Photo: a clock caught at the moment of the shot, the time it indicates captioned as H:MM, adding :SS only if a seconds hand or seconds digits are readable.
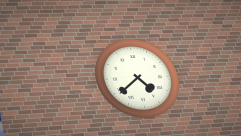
4:39
